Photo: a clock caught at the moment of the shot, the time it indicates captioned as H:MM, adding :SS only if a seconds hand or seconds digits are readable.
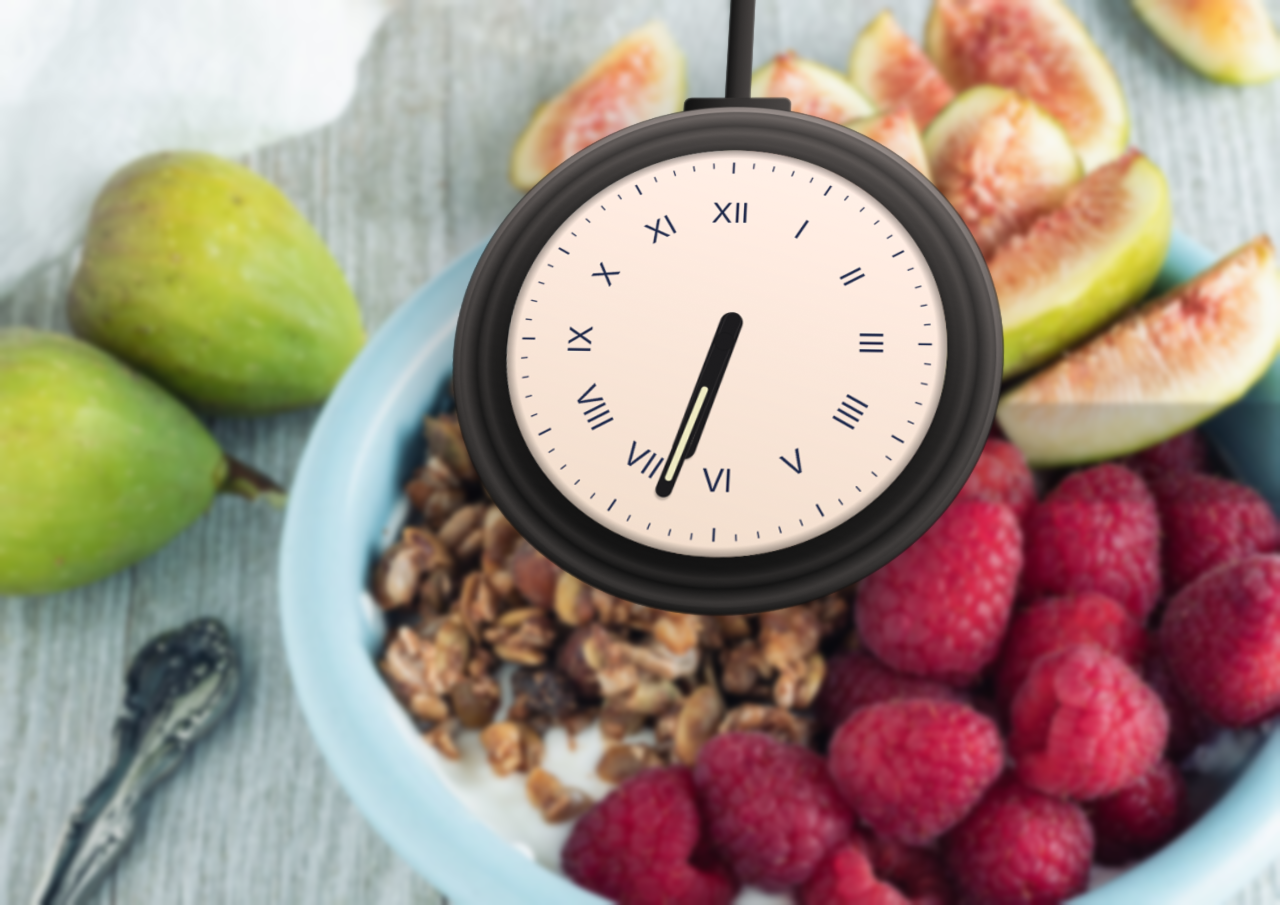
6:33
